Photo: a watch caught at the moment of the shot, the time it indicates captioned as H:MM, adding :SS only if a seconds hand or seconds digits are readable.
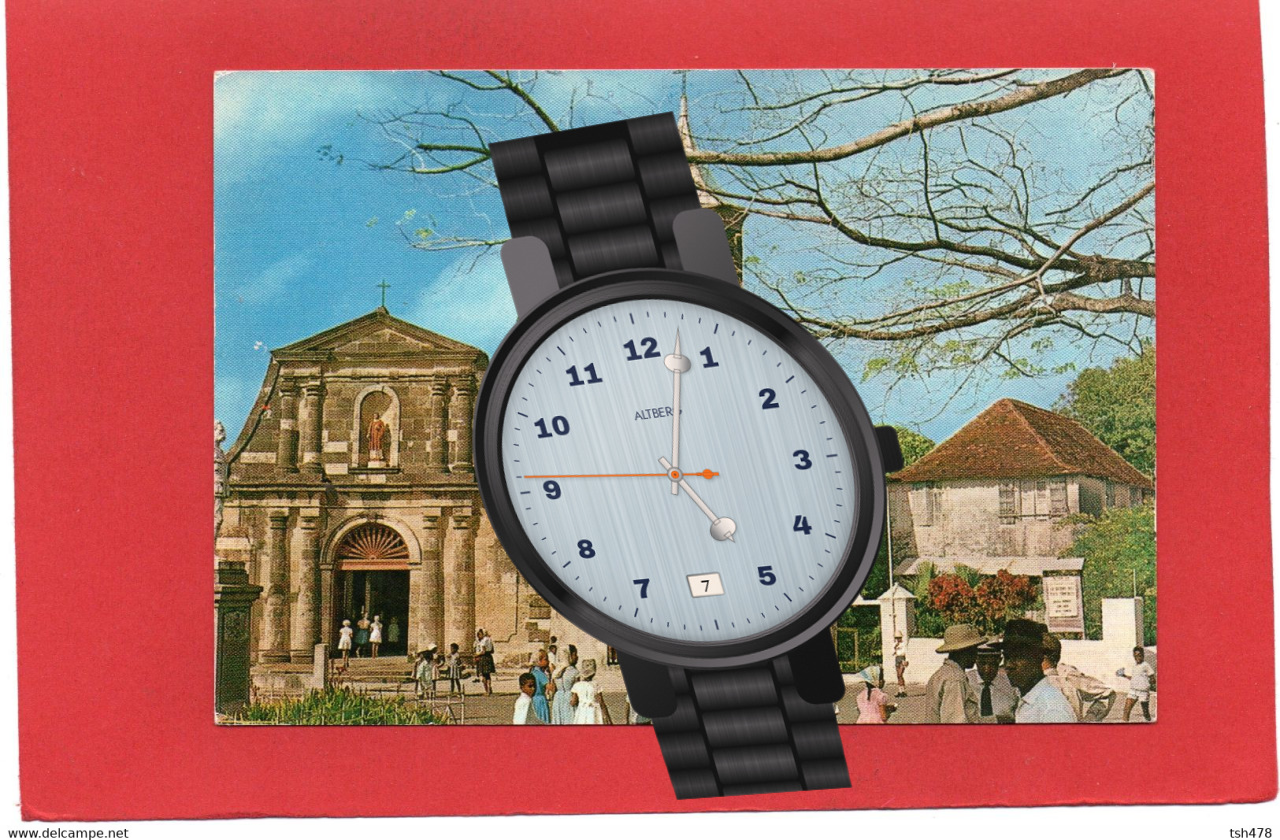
5:02:46
